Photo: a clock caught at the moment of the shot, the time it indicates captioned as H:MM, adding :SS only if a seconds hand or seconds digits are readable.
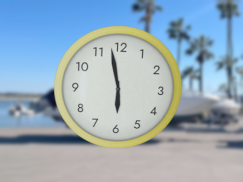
5:58
